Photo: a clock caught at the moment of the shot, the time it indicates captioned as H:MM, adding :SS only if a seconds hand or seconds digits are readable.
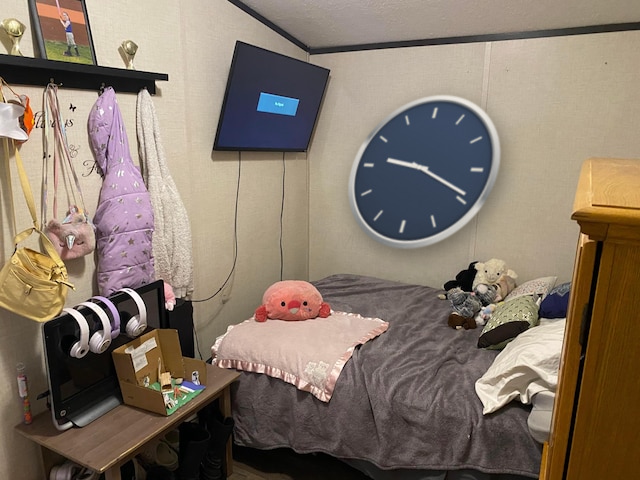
9:19
